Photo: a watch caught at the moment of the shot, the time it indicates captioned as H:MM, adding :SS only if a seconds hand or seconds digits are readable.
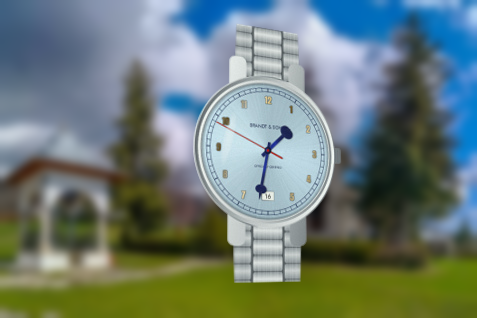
1:31:49
